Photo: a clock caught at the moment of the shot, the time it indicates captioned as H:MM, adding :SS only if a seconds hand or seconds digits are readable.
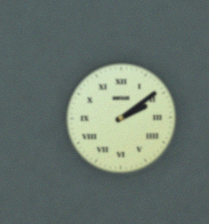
2:09
